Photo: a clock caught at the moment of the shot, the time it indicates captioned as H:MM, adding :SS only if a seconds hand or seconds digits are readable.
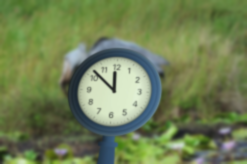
11:52
